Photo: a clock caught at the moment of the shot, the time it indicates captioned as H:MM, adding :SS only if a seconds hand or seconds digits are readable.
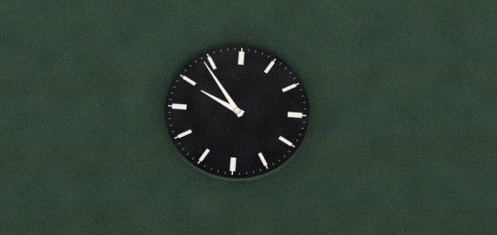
9:54
